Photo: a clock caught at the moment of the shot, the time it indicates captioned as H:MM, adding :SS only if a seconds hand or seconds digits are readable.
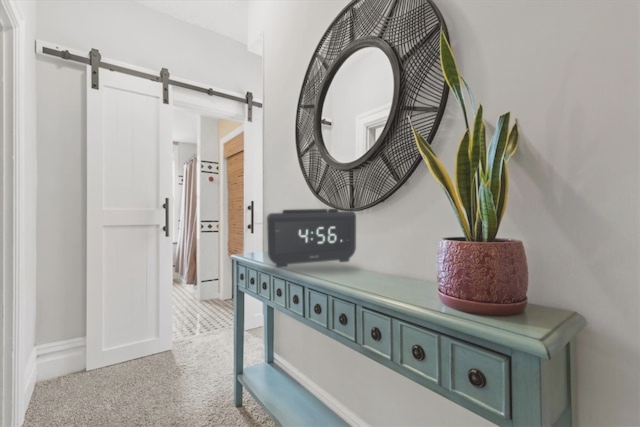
4:56
